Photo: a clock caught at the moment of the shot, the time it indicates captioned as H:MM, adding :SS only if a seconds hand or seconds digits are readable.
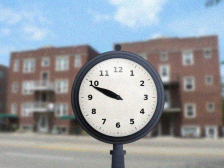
9:49
